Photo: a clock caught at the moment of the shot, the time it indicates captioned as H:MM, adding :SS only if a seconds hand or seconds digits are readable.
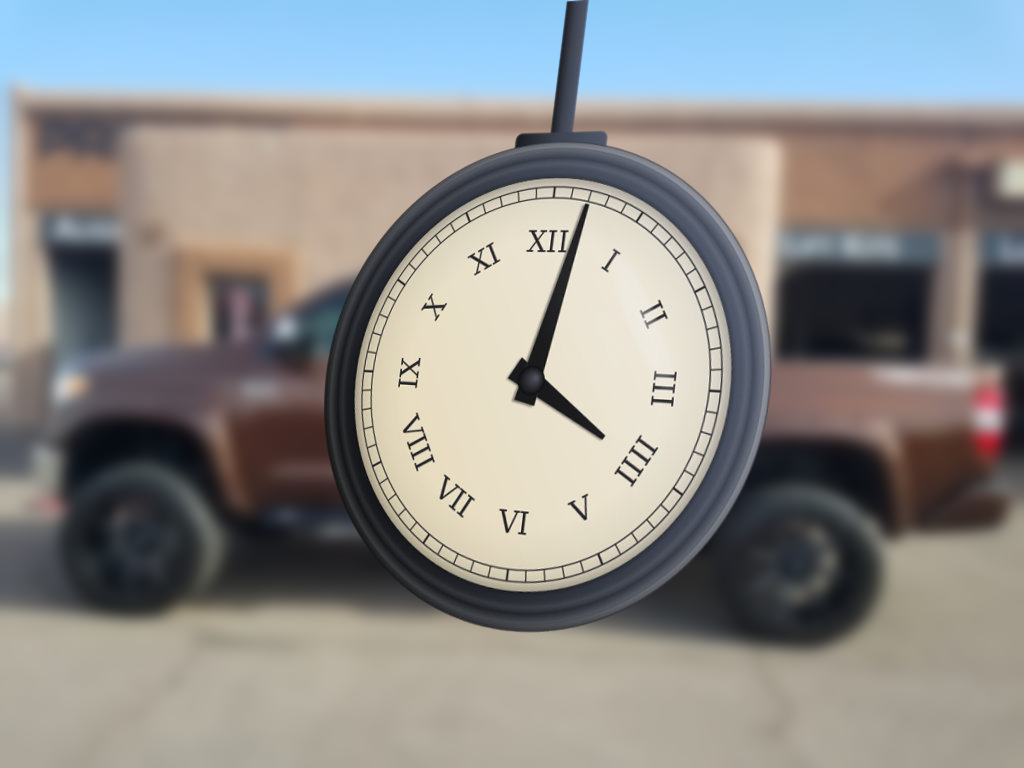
4:02
